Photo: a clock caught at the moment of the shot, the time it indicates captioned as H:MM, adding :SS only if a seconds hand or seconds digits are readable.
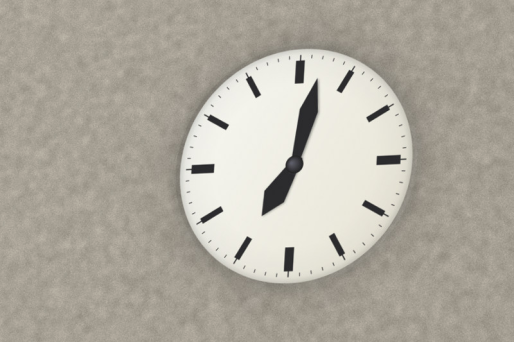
7:02
